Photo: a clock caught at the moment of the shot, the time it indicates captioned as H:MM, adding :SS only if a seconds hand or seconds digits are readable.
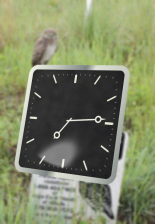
7:14
